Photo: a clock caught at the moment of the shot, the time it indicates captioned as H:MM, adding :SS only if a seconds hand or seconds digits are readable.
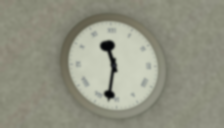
11:32
